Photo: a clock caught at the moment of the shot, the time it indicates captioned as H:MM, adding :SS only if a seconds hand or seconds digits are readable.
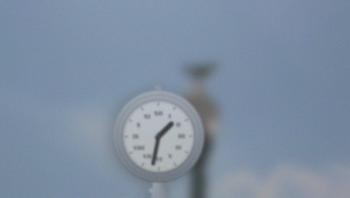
1:32
